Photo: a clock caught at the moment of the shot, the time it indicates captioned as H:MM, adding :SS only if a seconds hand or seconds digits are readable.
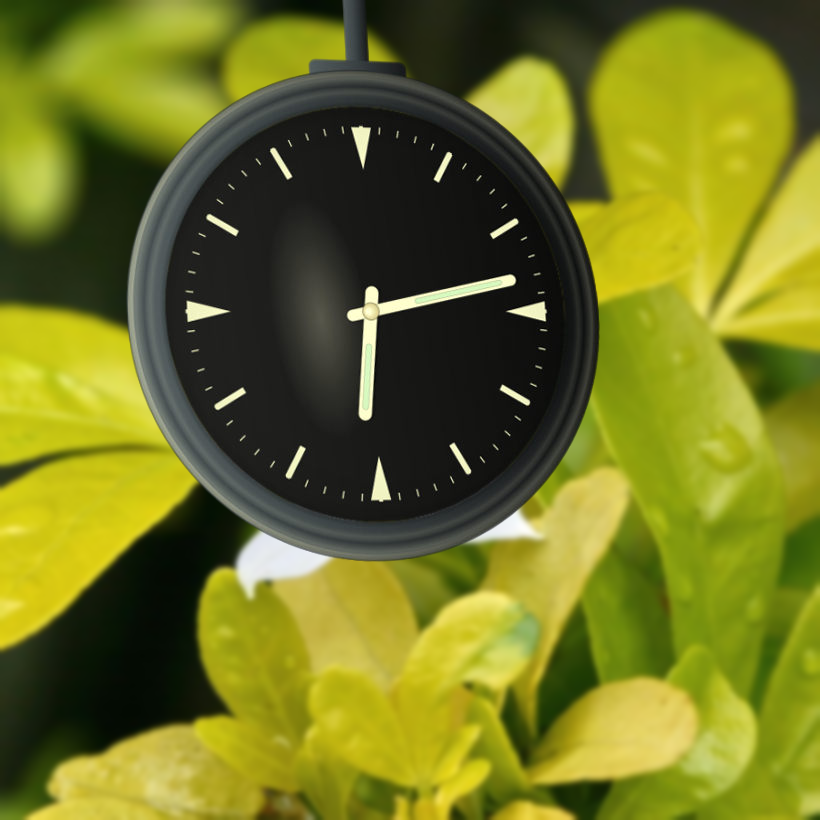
6:13
